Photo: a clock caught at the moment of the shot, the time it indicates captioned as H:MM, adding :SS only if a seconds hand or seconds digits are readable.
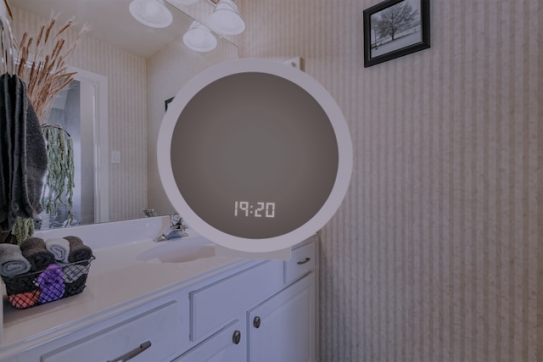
19:20
